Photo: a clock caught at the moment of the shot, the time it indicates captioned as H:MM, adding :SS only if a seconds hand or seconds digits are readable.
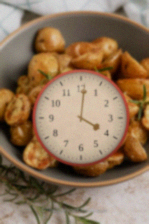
4:01
